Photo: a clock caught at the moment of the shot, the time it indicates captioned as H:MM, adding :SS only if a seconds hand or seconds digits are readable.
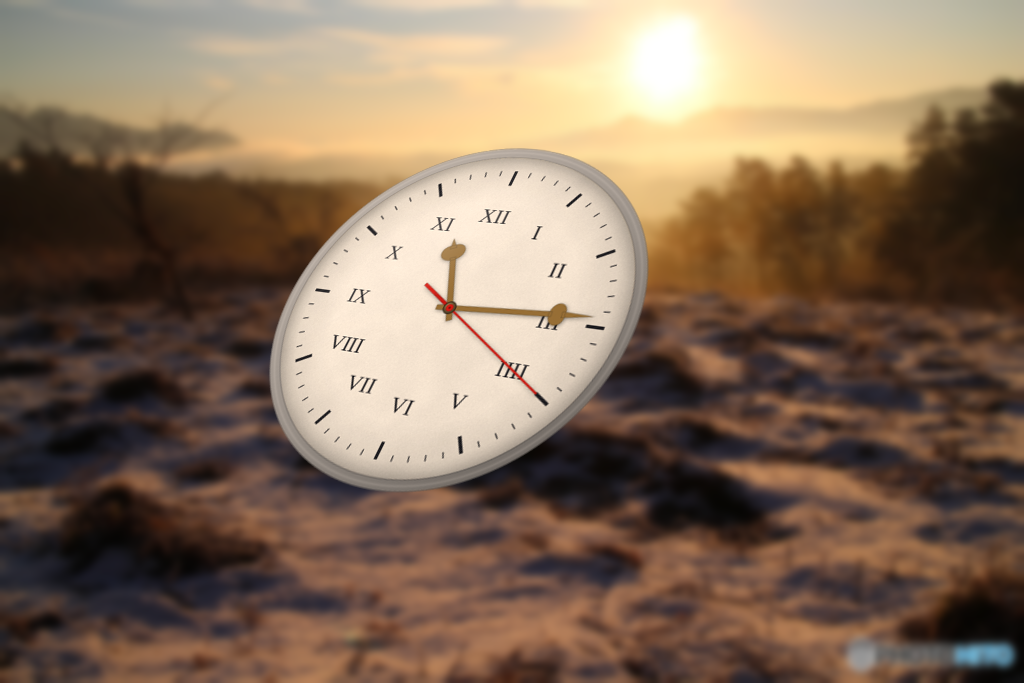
11:14:20
